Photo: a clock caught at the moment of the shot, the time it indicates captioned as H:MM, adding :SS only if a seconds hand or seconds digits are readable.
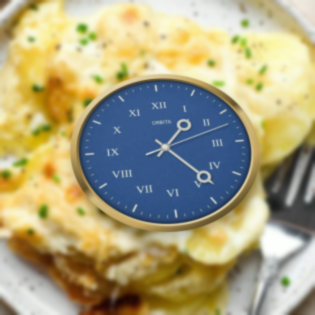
1:23:12
